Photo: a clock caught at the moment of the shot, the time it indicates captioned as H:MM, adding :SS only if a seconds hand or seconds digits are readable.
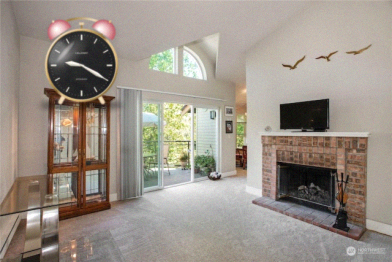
9:20
